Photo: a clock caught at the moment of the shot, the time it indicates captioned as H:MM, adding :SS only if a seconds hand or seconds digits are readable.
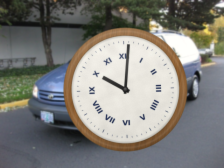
10:01
